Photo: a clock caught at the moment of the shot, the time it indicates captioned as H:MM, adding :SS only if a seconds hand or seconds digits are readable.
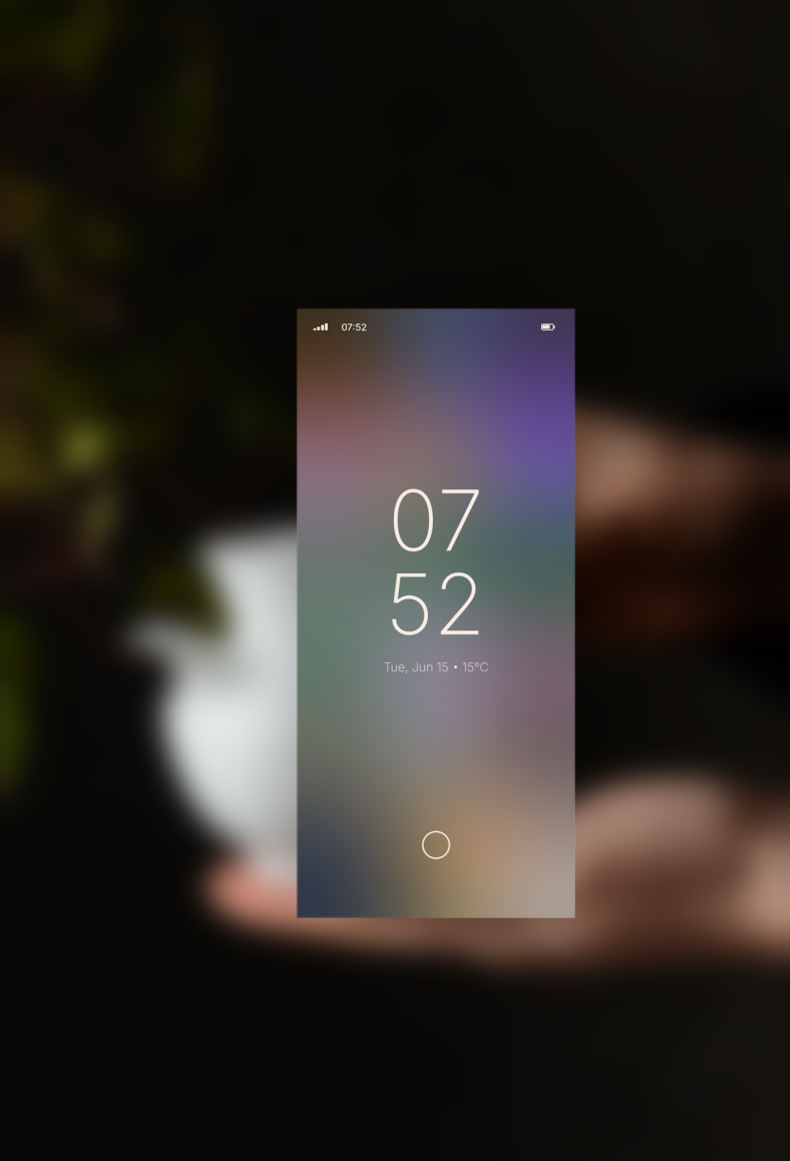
7:52
